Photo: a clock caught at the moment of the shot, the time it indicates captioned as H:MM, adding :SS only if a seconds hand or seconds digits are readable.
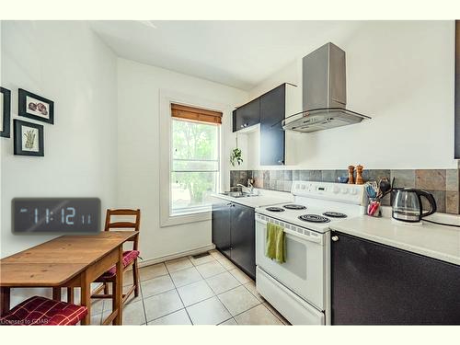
11:12:11
